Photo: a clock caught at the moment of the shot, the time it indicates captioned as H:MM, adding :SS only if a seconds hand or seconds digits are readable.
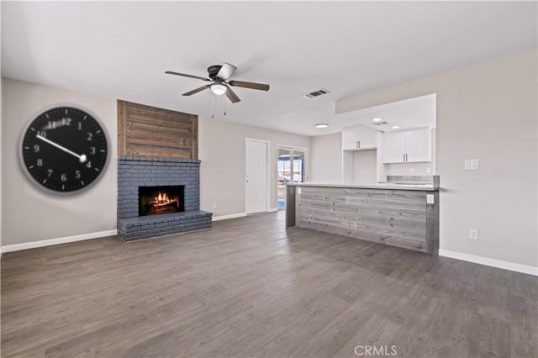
3:49
